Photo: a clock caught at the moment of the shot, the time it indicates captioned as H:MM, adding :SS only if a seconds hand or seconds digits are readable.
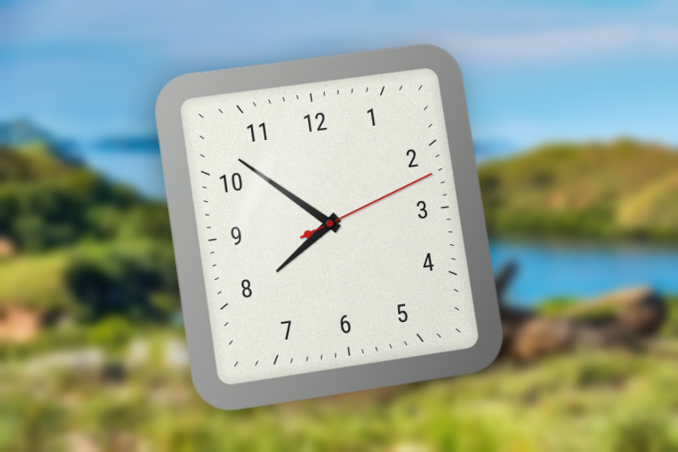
7:52:12
